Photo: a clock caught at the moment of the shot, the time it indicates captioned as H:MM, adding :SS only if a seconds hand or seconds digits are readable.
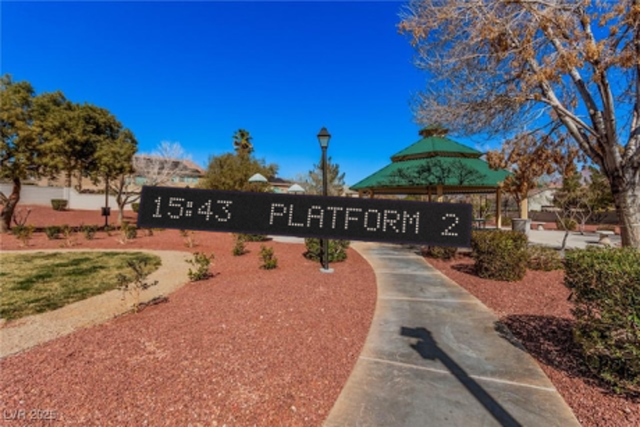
15:43
